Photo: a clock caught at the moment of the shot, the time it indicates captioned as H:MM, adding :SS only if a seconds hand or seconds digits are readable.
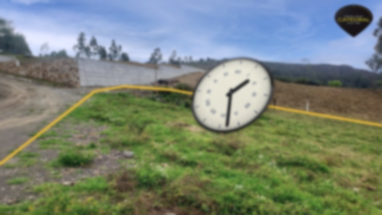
1:28
